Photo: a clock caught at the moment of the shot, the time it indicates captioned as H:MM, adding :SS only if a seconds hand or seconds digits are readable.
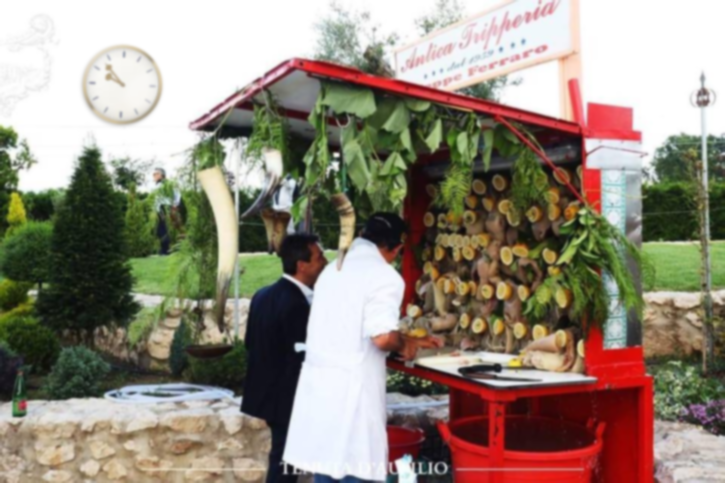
9:53
